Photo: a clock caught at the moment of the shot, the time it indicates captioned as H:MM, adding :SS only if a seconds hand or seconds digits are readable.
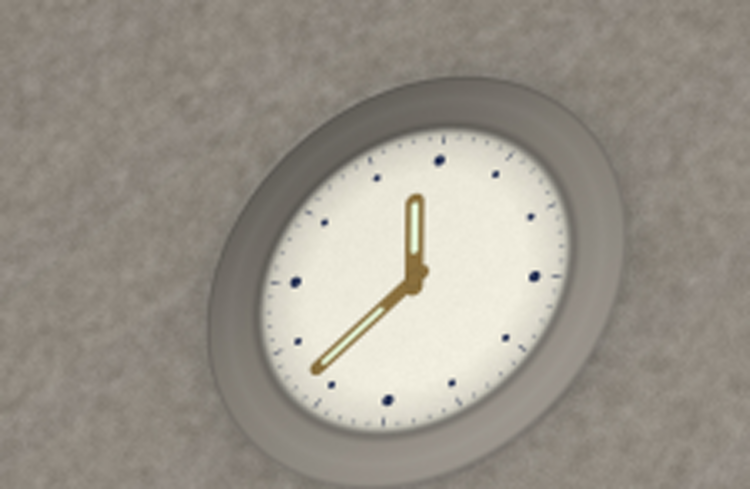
11:37
